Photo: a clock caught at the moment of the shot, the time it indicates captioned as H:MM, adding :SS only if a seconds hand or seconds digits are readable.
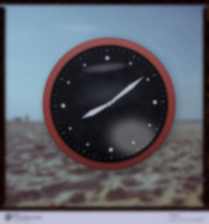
8:09
